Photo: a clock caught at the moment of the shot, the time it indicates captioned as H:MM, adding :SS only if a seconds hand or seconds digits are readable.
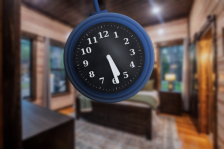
5:29
